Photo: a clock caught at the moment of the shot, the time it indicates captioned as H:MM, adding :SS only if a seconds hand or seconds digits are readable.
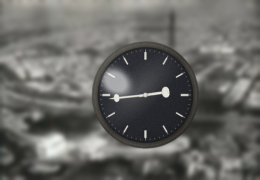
2:44
